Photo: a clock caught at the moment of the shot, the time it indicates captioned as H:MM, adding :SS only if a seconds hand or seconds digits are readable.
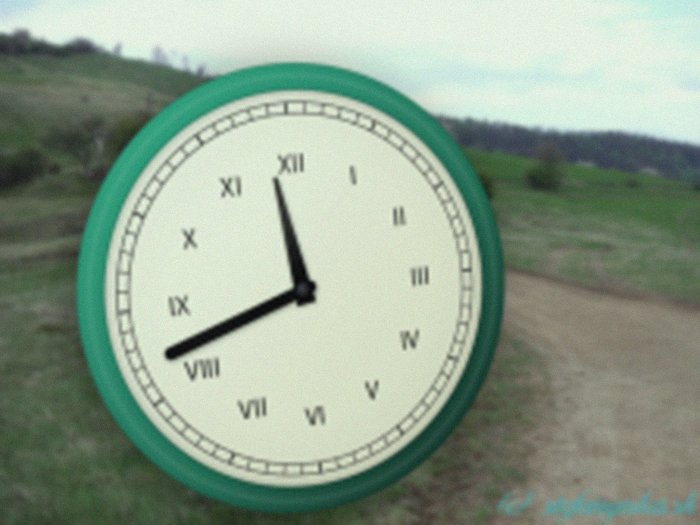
11:42
